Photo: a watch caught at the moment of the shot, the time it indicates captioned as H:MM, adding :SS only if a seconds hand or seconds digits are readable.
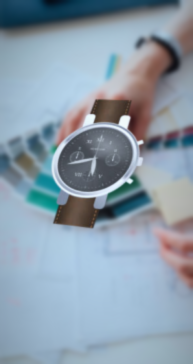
5:42
